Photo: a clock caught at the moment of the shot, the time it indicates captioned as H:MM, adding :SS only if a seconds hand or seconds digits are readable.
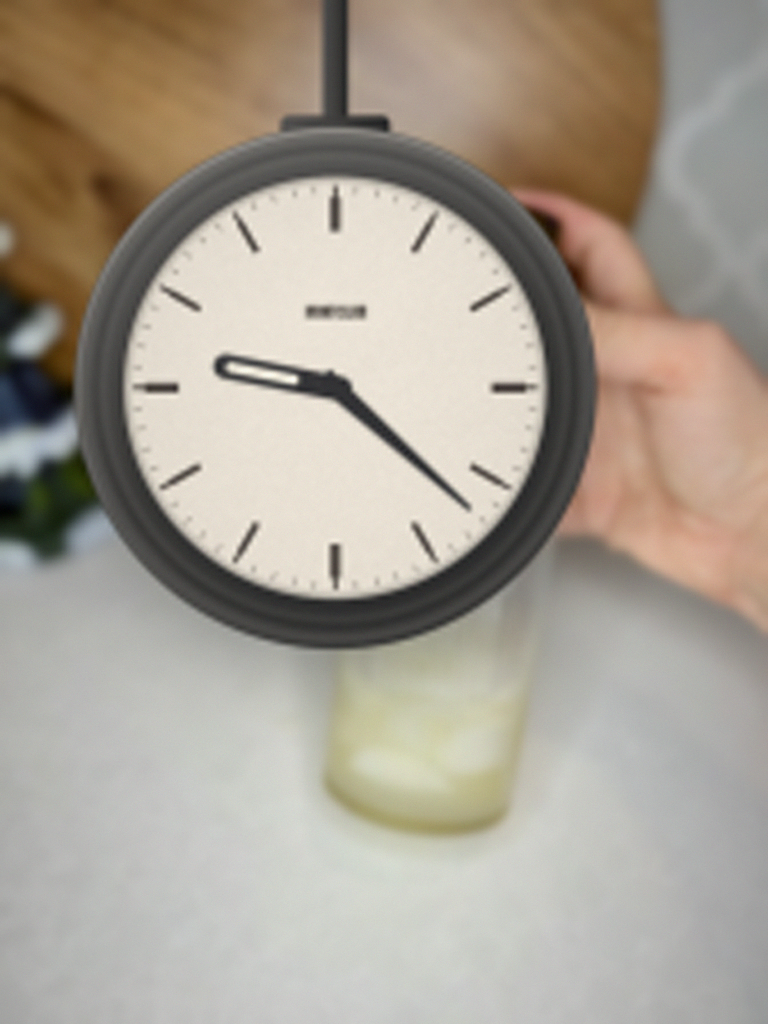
9:22
